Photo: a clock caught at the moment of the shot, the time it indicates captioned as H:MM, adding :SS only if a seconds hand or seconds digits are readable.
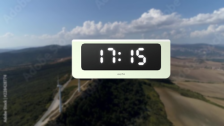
17:15
